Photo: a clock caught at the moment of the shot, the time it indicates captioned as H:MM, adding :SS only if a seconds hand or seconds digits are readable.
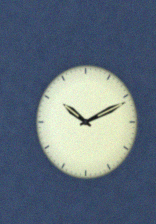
10:11
